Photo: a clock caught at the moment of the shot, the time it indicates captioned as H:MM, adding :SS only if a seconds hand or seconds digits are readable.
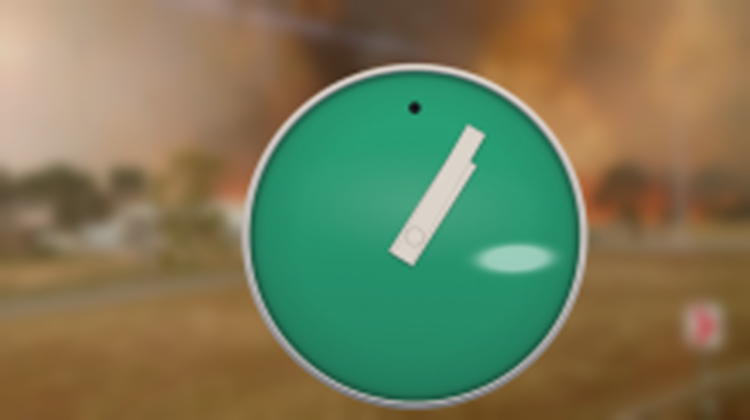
1:05
